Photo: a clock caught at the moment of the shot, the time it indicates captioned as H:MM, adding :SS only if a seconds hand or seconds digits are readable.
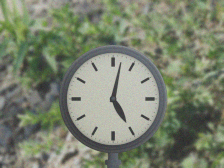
5:02
